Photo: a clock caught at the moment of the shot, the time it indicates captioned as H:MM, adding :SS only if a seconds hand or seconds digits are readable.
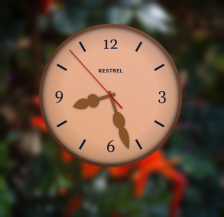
8:26:53
